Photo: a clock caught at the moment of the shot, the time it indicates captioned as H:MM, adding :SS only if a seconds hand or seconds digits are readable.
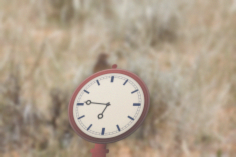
6:46
